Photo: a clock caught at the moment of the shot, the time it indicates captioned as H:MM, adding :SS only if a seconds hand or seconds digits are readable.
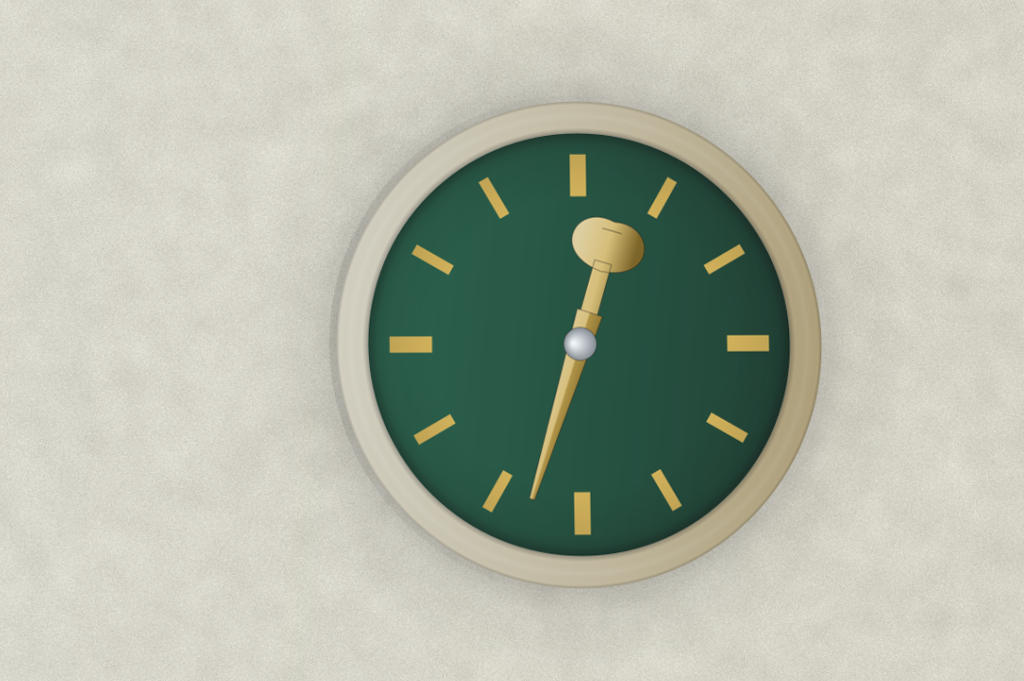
12:33
